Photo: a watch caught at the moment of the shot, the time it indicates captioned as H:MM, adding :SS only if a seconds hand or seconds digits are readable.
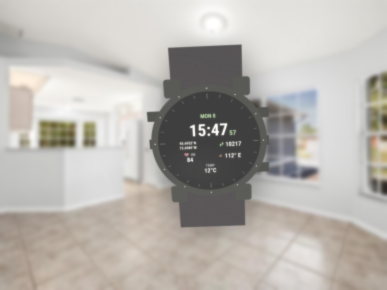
15:47
